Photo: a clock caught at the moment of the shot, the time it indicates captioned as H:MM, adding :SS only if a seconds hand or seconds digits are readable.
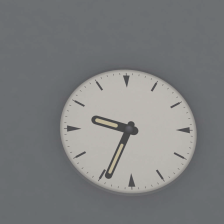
9:34
